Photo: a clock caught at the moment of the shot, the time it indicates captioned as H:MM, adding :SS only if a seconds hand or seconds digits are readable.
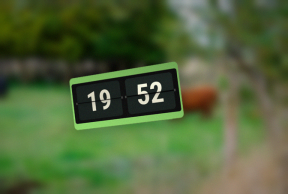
19:52
